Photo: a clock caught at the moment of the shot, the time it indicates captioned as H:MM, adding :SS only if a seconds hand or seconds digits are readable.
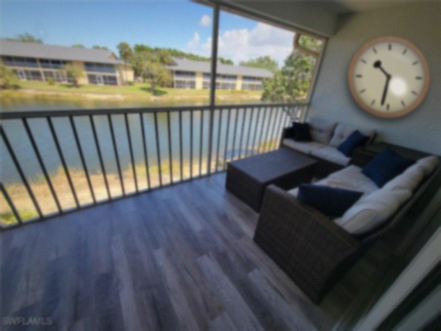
10:32
